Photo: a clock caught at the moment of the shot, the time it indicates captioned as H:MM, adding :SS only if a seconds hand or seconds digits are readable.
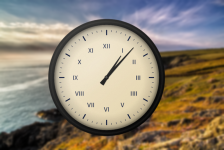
1:07
